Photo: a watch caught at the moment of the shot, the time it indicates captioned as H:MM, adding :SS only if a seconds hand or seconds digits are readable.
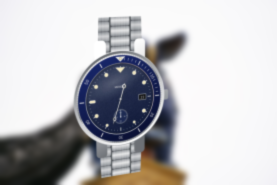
12:33
